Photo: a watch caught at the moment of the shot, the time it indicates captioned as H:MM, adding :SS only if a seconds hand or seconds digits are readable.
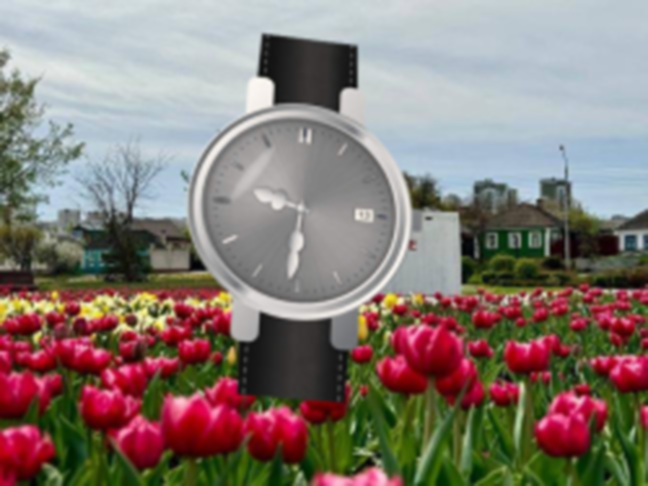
9:31
